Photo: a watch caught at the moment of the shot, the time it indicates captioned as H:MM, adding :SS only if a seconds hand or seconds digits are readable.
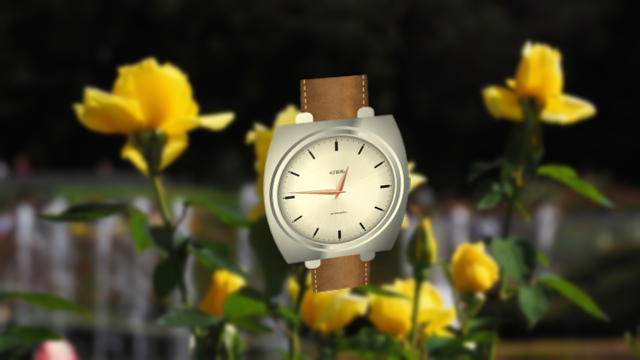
12:46
